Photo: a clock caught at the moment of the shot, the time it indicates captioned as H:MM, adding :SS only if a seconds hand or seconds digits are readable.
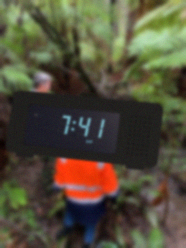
7:41
